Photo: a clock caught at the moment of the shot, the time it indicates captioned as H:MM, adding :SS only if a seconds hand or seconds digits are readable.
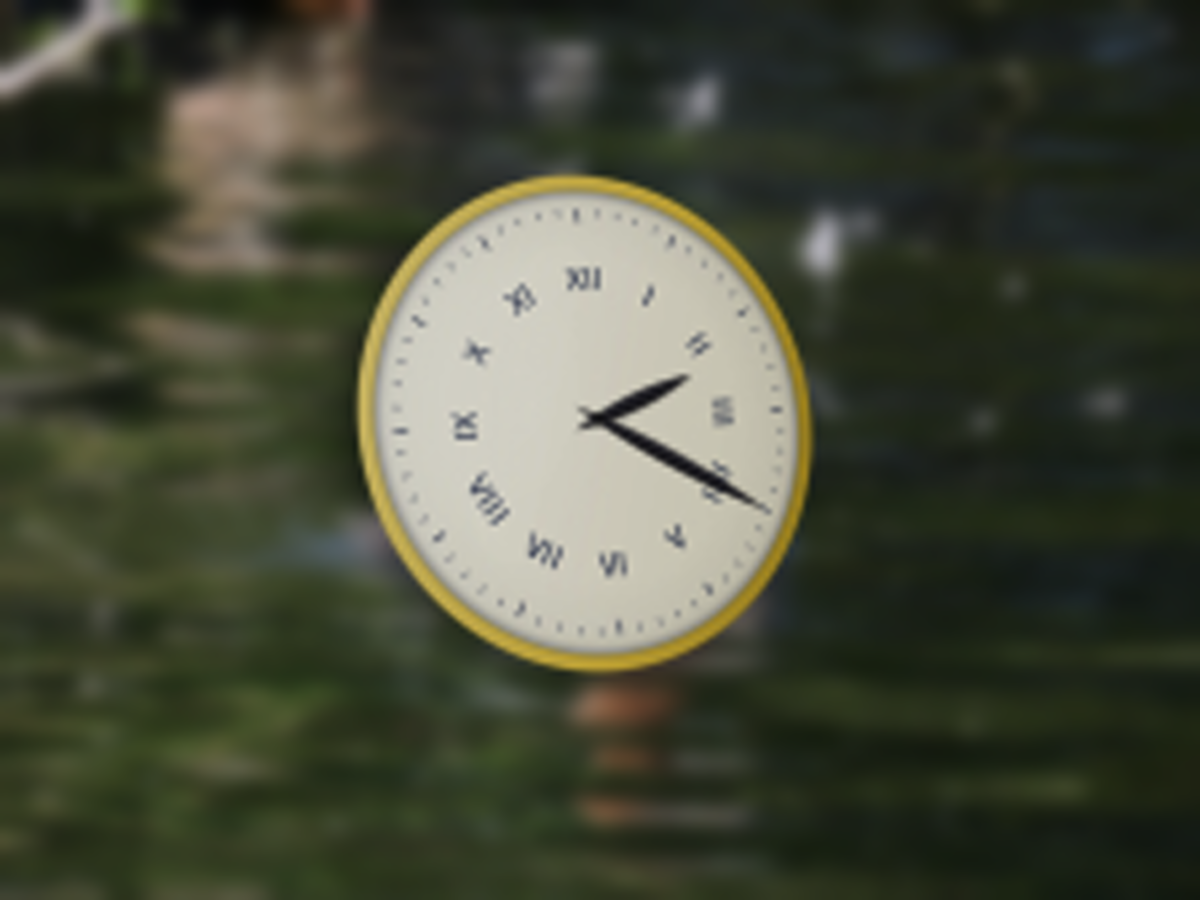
2:20
